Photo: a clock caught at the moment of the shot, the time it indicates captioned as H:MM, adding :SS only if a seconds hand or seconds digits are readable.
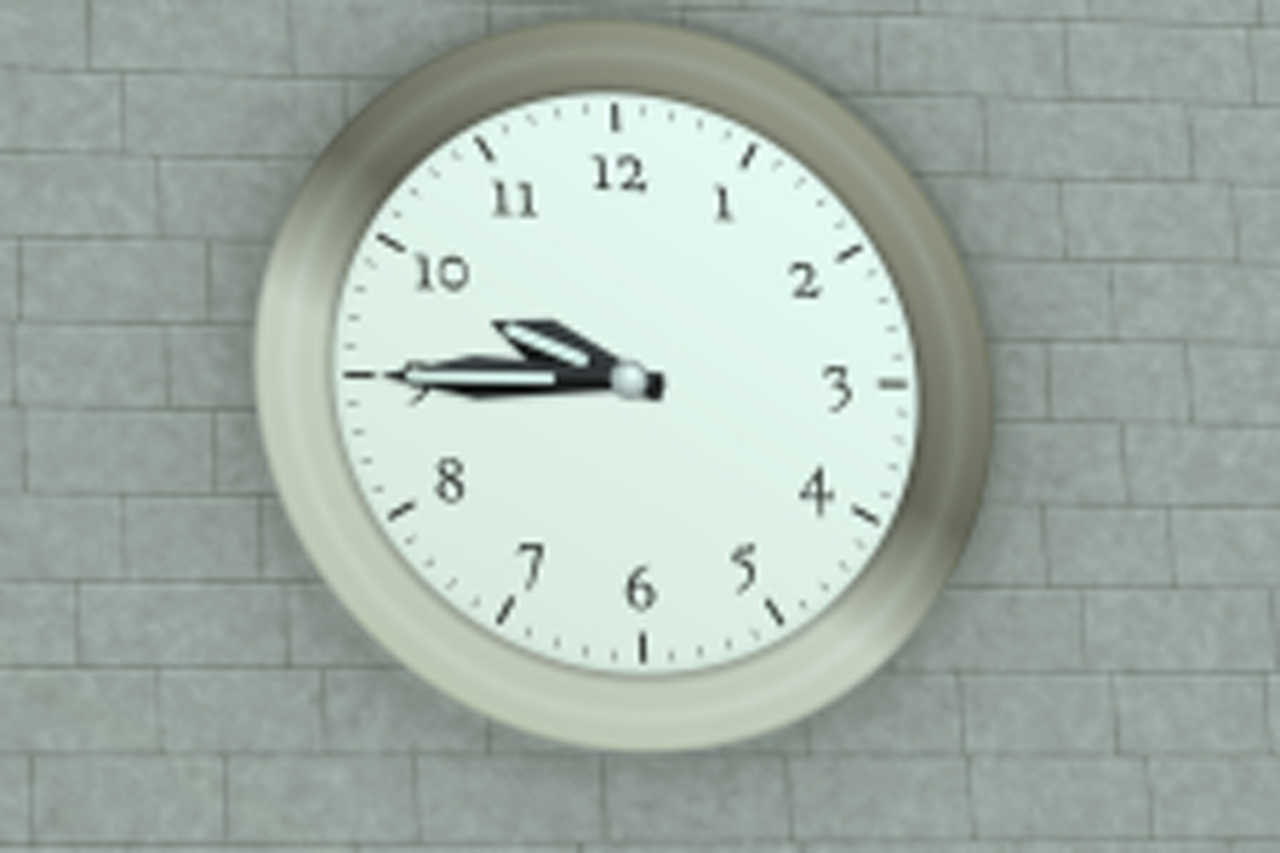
9:45
